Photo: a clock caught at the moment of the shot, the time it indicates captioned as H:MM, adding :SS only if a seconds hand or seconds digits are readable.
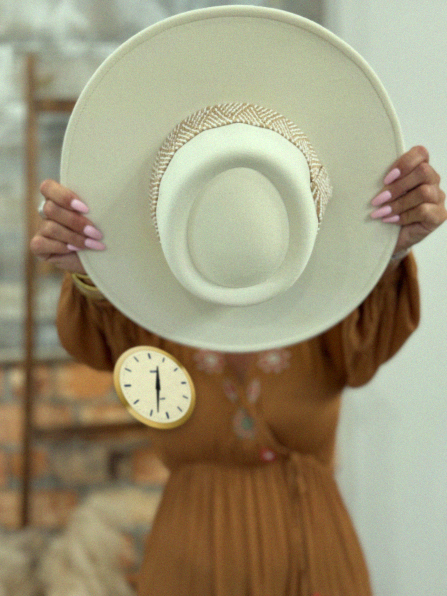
12:33
